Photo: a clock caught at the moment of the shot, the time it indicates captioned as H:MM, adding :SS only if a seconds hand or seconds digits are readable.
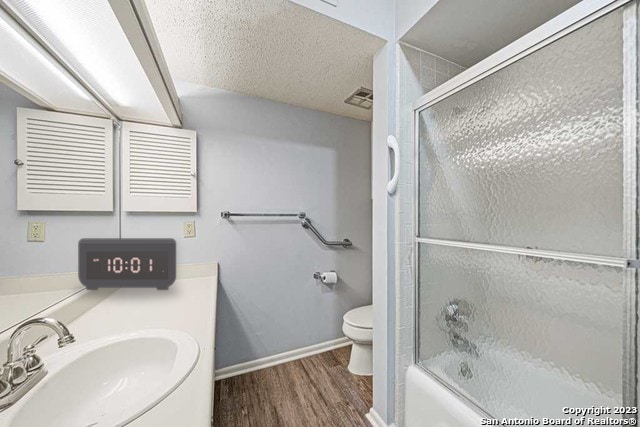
10:01
